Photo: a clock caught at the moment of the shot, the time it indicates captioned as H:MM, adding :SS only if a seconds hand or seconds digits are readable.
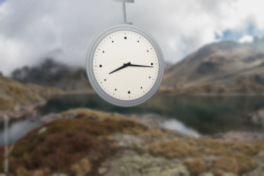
8:16
